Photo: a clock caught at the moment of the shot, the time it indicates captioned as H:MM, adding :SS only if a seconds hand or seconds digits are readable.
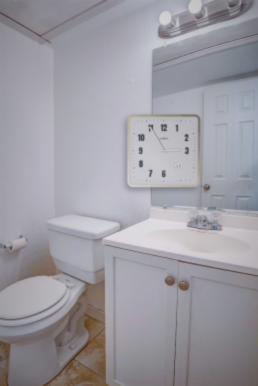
2:55
